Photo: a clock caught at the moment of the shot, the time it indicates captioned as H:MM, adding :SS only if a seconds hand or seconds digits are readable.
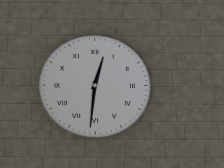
12:31
